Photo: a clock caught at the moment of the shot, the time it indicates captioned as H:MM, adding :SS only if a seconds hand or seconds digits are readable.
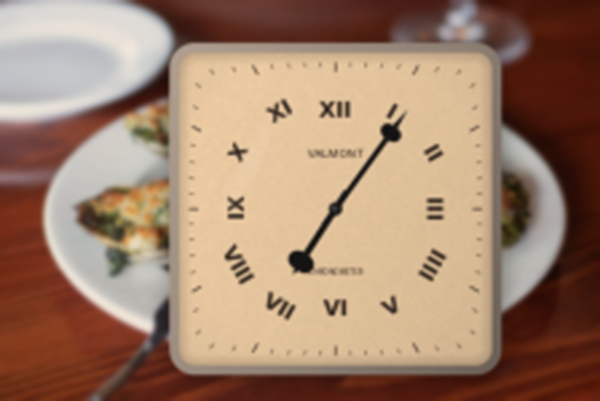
7:06
